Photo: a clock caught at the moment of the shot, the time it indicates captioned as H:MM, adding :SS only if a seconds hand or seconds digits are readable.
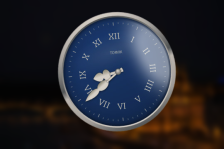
8:39
